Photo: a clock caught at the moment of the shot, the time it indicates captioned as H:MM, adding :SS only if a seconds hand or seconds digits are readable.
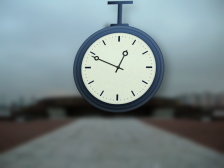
12:49
